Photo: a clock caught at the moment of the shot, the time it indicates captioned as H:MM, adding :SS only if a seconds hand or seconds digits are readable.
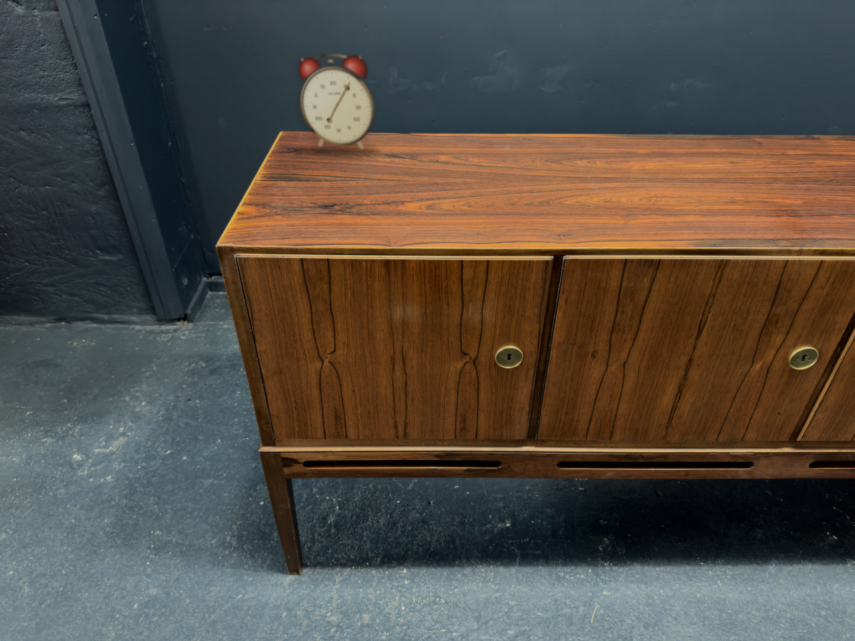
7:06
